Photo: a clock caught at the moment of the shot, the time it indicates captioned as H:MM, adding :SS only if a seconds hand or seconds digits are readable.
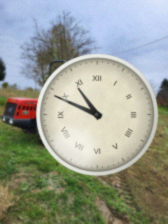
10:49
